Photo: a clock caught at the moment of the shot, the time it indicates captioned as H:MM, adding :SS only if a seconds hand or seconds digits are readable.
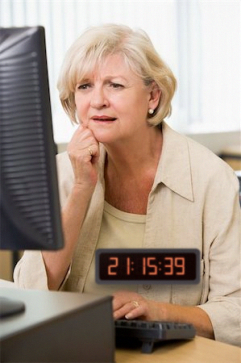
21:15:39
